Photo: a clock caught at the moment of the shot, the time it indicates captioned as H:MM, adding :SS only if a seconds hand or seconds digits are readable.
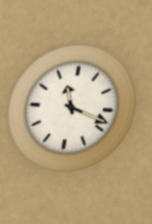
11:18
